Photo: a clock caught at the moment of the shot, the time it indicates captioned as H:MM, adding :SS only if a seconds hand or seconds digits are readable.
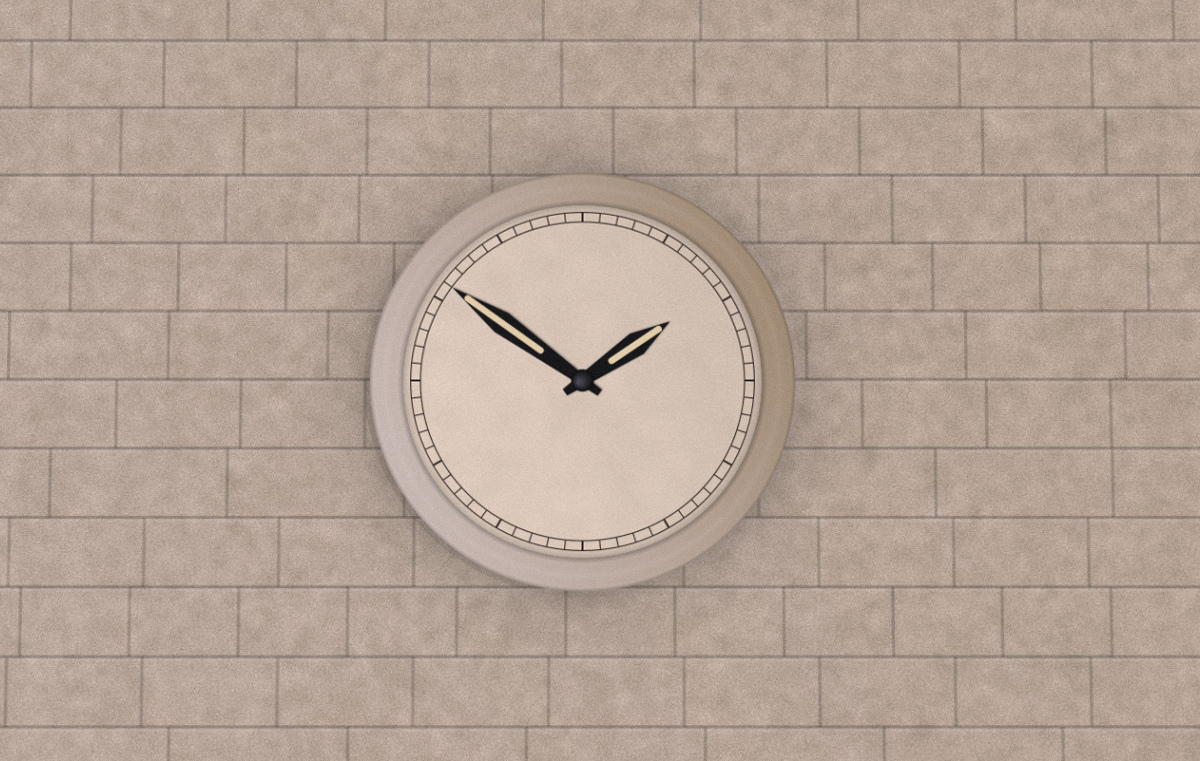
1:51
